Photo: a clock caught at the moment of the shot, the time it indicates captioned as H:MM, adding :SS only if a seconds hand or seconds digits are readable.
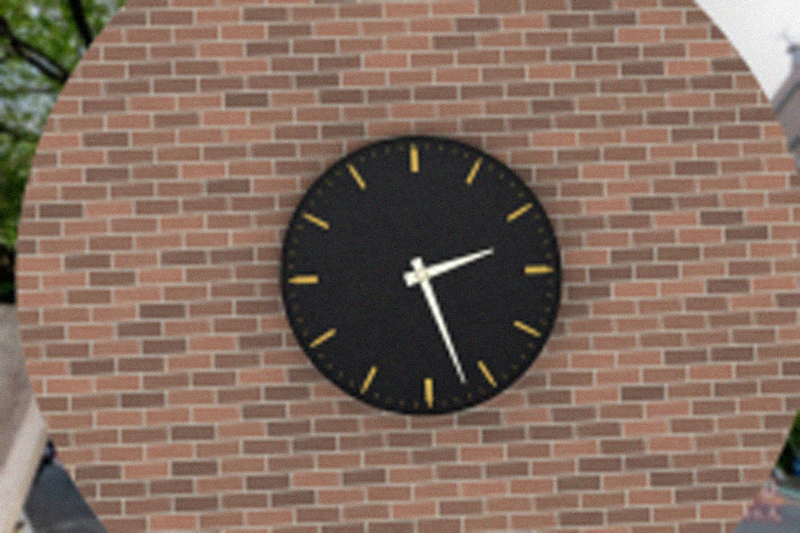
2:27
